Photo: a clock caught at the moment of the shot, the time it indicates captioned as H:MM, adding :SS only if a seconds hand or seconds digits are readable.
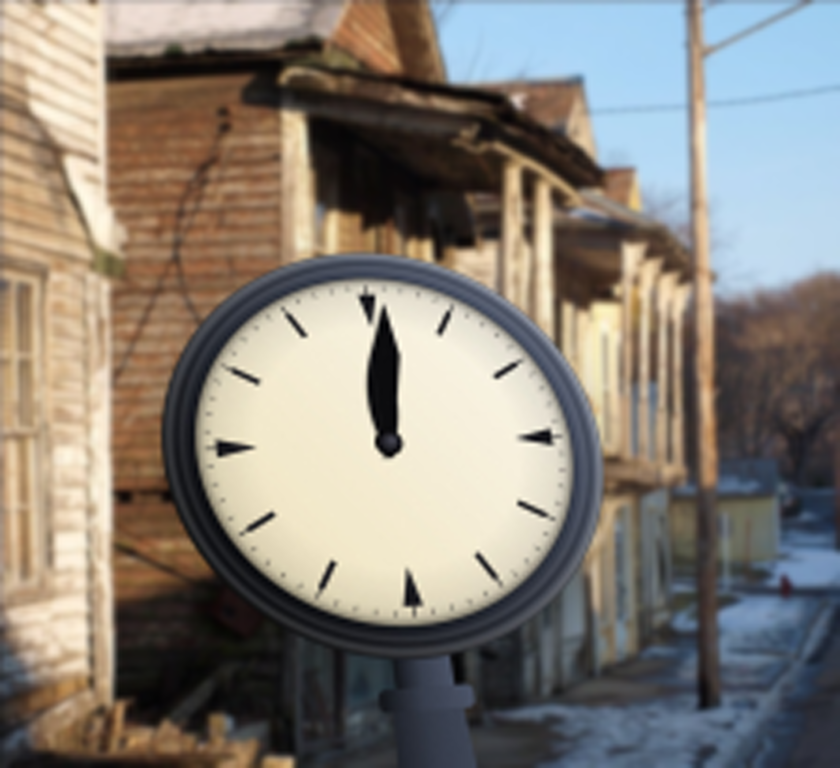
12:01
